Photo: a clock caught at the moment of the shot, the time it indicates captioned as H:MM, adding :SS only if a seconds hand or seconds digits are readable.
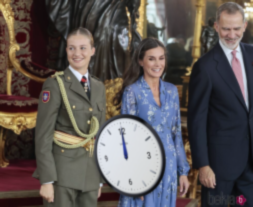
12:00
